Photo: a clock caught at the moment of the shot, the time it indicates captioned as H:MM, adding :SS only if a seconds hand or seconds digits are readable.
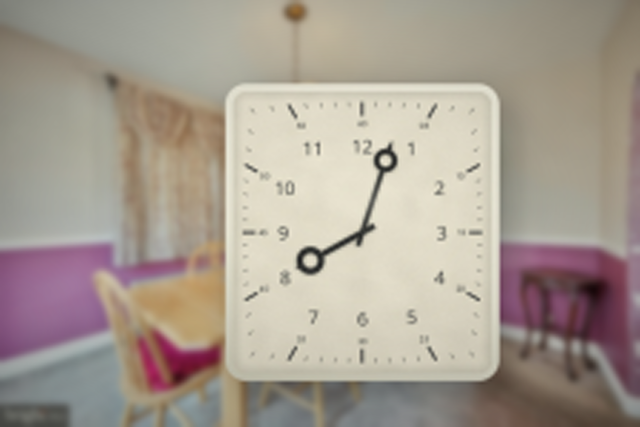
8:03
